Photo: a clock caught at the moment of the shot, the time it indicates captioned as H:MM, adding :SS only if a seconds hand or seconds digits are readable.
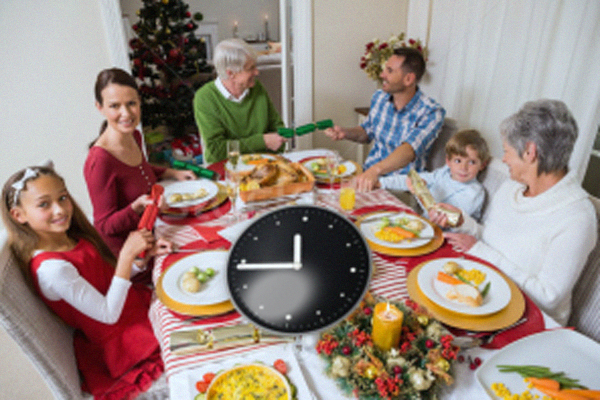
11:44
